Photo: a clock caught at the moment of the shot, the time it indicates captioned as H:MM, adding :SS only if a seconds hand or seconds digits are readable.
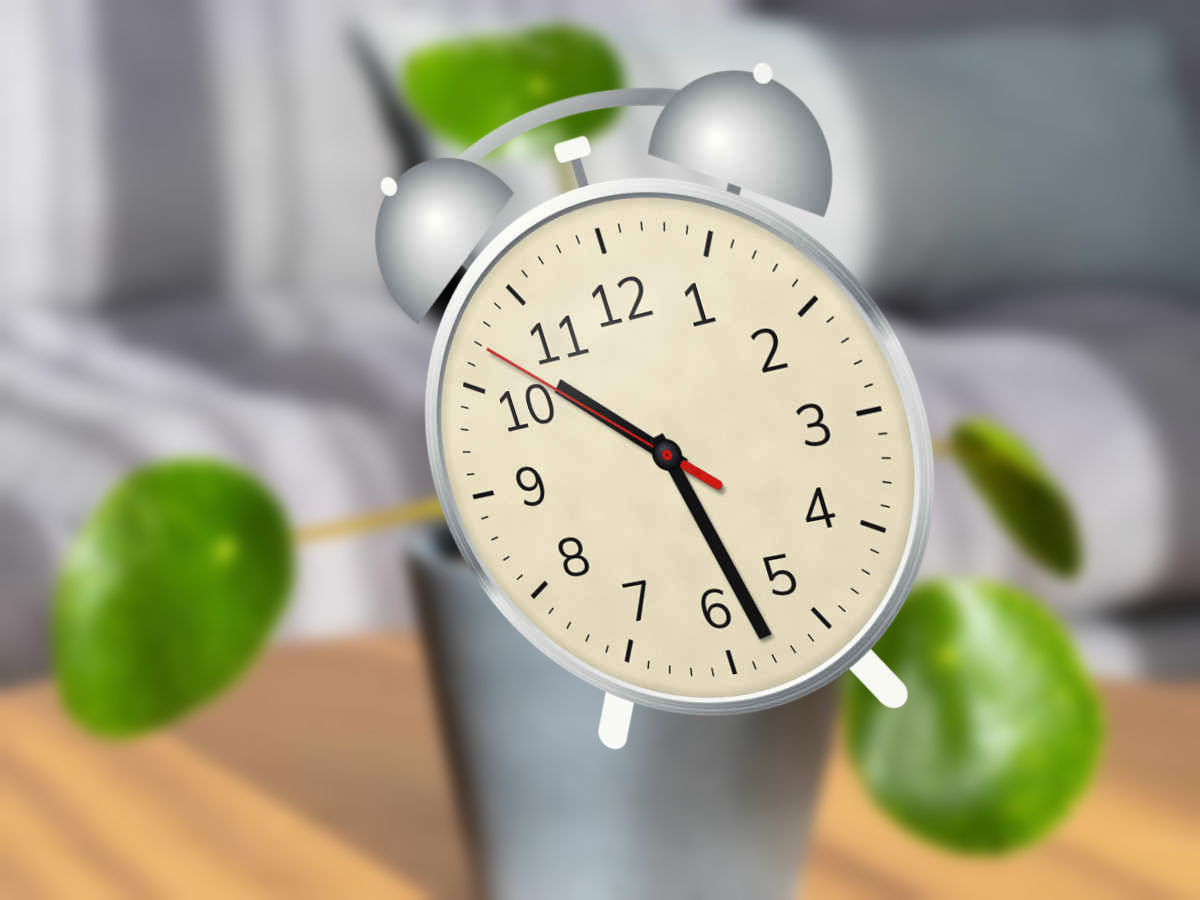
10:27:52
